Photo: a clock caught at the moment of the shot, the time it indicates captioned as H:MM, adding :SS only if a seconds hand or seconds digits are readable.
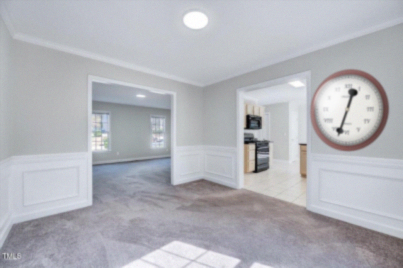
12:33
